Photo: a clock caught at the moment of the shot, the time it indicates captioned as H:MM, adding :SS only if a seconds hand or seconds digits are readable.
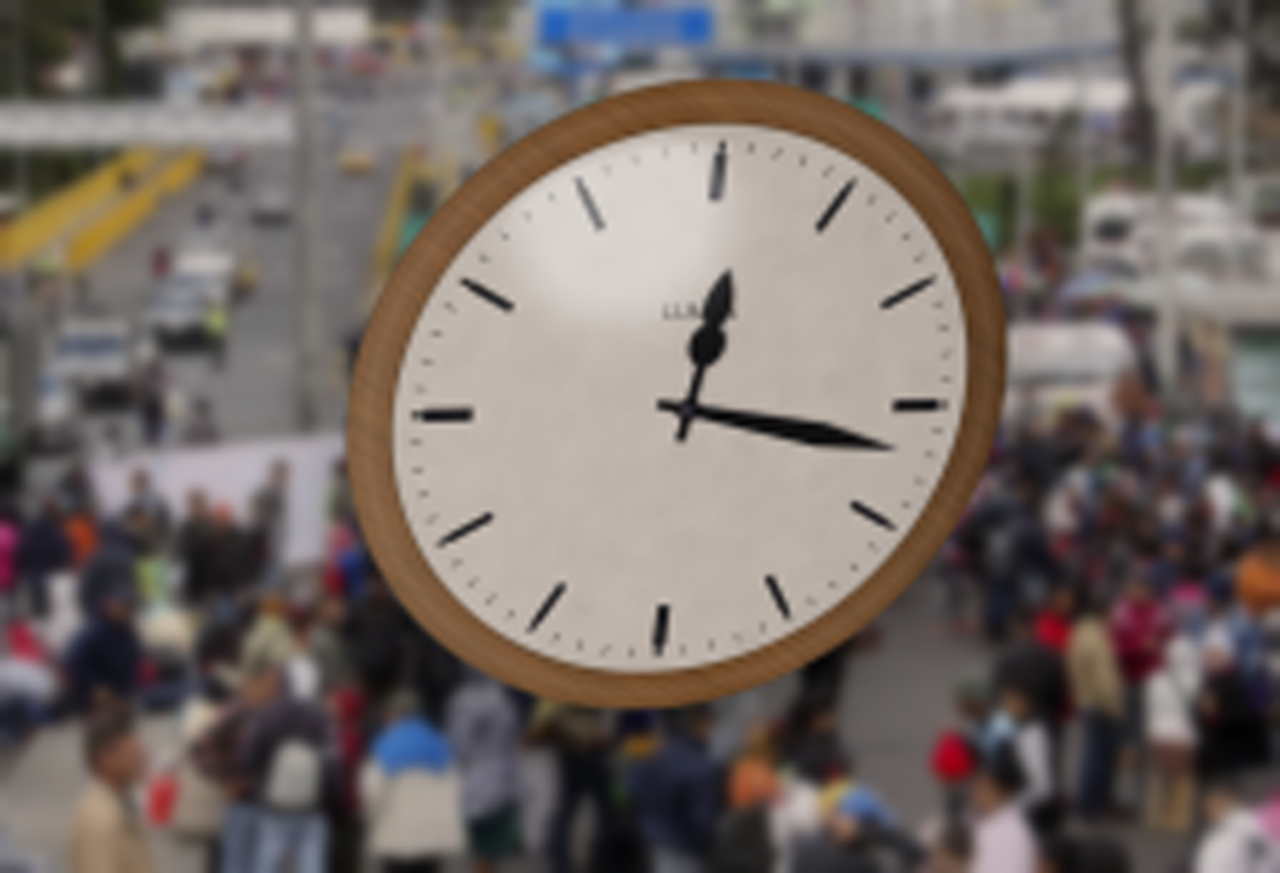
12:17
